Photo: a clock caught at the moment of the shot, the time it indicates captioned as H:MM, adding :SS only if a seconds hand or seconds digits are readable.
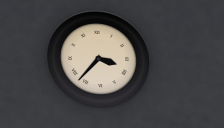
3:37
